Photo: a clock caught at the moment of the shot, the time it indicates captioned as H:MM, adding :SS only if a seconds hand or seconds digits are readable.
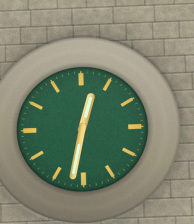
12:32
